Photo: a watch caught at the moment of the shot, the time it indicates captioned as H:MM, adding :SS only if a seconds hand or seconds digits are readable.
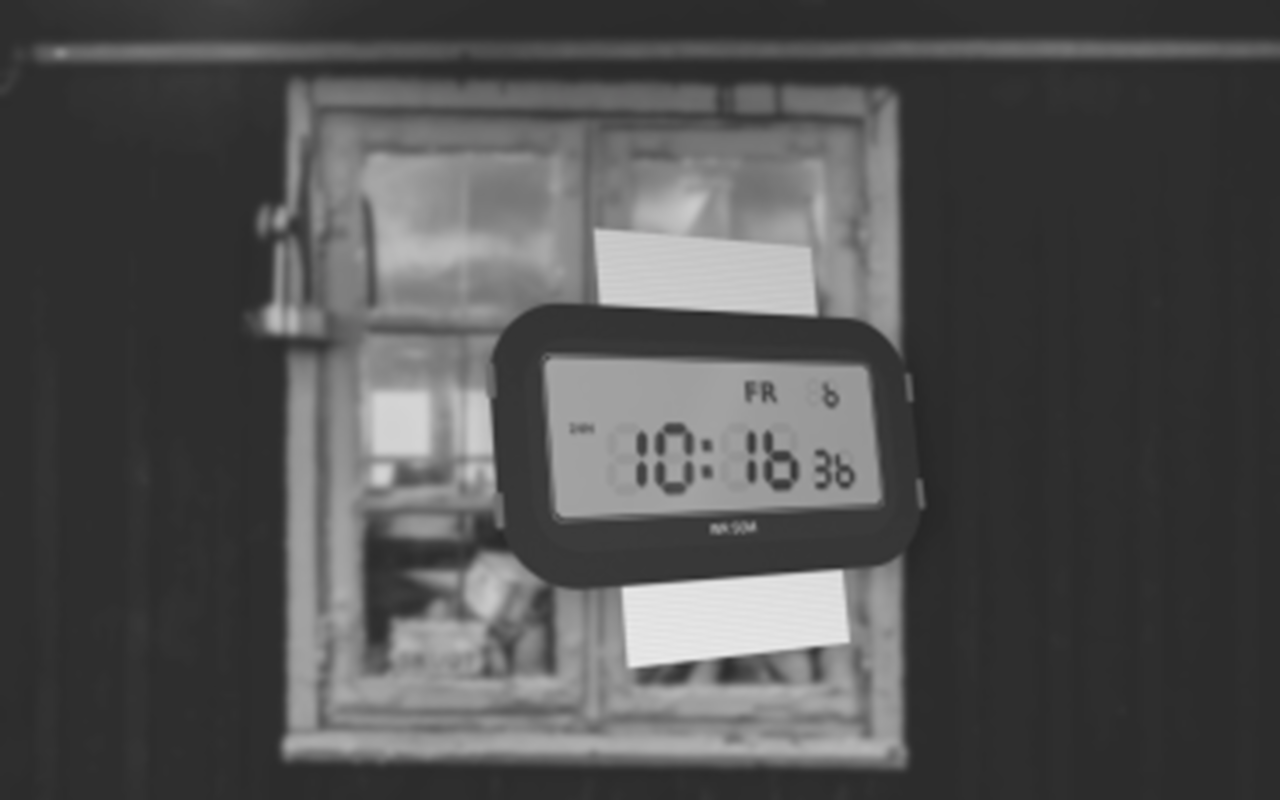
10:16:36
